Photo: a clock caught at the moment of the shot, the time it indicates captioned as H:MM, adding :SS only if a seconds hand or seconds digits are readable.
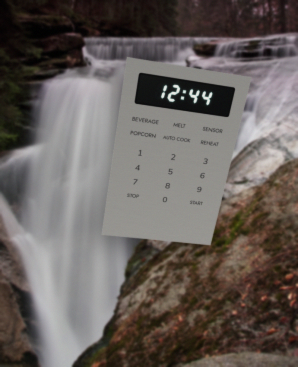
12:44
